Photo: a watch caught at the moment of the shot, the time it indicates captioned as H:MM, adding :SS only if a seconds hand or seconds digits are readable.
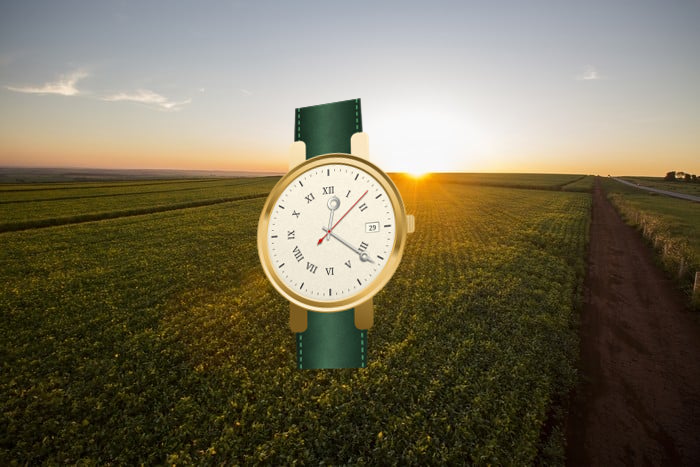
12:21:08
